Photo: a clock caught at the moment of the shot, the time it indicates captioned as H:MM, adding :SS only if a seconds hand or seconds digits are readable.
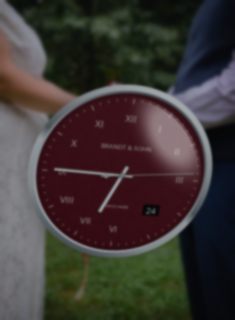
6:45:14
